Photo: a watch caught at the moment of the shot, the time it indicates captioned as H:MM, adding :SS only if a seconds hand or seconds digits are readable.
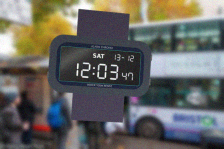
12:03:47
